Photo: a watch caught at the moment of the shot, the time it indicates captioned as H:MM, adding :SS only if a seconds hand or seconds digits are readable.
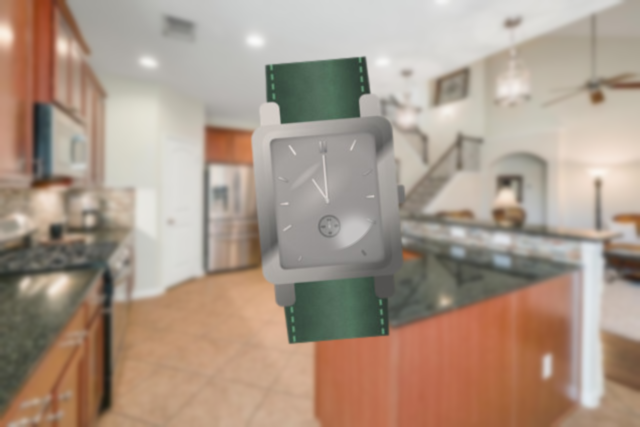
11:00
